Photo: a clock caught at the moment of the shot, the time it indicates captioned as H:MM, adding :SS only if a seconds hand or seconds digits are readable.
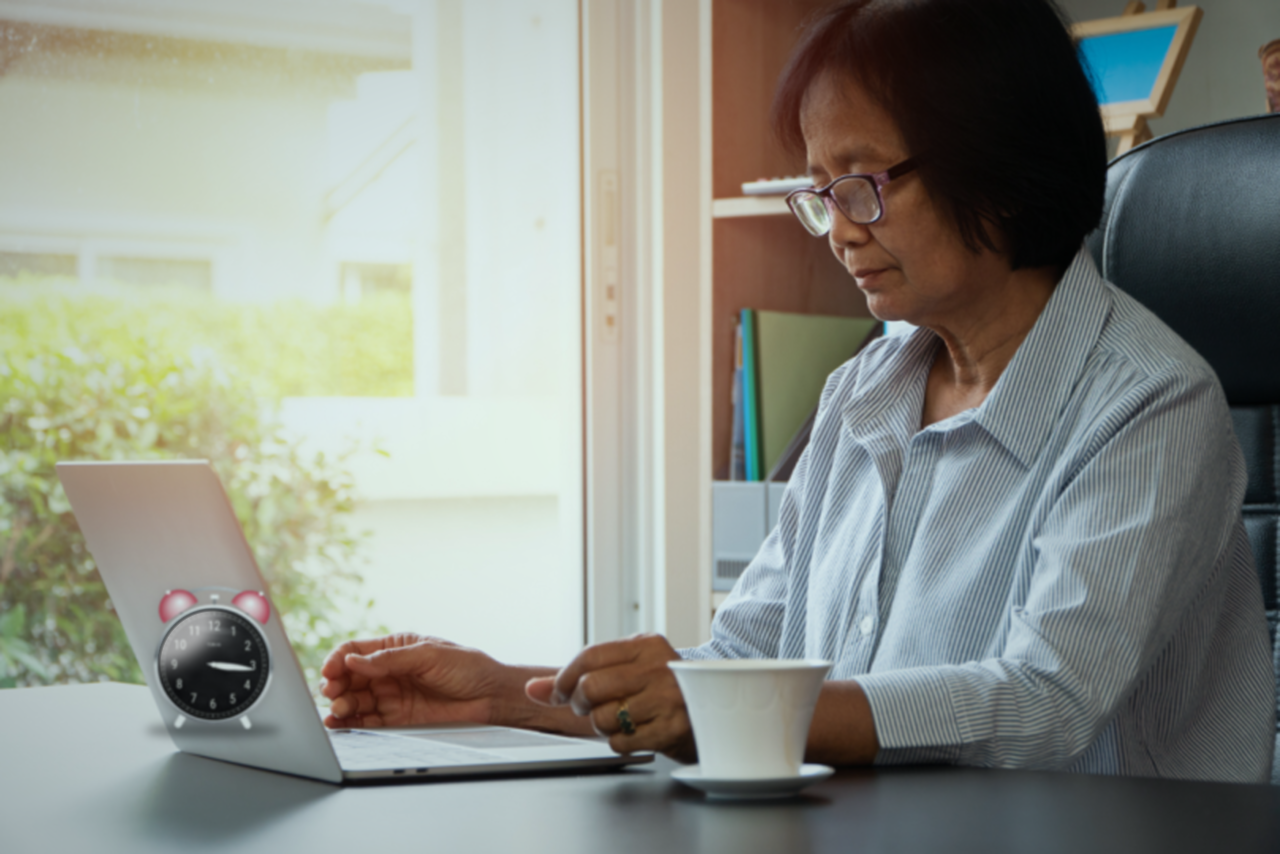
3:16
